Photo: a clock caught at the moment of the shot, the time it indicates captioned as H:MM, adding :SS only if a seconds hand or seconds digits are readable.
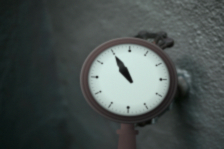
10:55
